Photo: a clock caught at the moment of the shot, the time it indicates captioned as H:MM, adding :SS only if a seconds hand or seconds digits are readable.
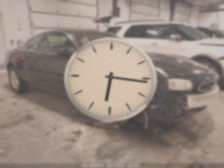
6:16
